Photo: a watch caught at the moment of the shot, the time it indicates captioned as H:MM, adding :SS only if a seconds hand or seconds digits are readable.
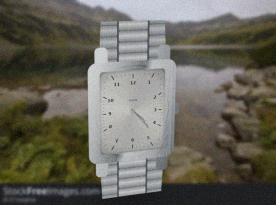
4:23
